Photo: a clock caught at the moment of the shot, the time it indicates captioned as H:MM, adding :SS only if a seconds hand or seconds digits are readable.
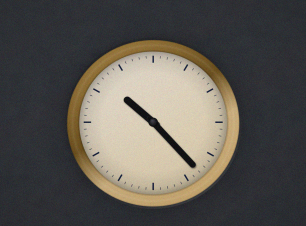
10:23
